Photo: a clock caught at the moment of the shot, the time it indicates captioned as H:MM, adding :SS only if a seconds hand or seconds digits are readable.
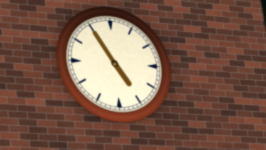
4:55
